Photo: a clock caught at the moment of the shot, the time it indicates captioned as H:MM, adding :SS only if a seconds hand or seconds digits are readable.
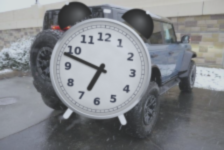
6:48
